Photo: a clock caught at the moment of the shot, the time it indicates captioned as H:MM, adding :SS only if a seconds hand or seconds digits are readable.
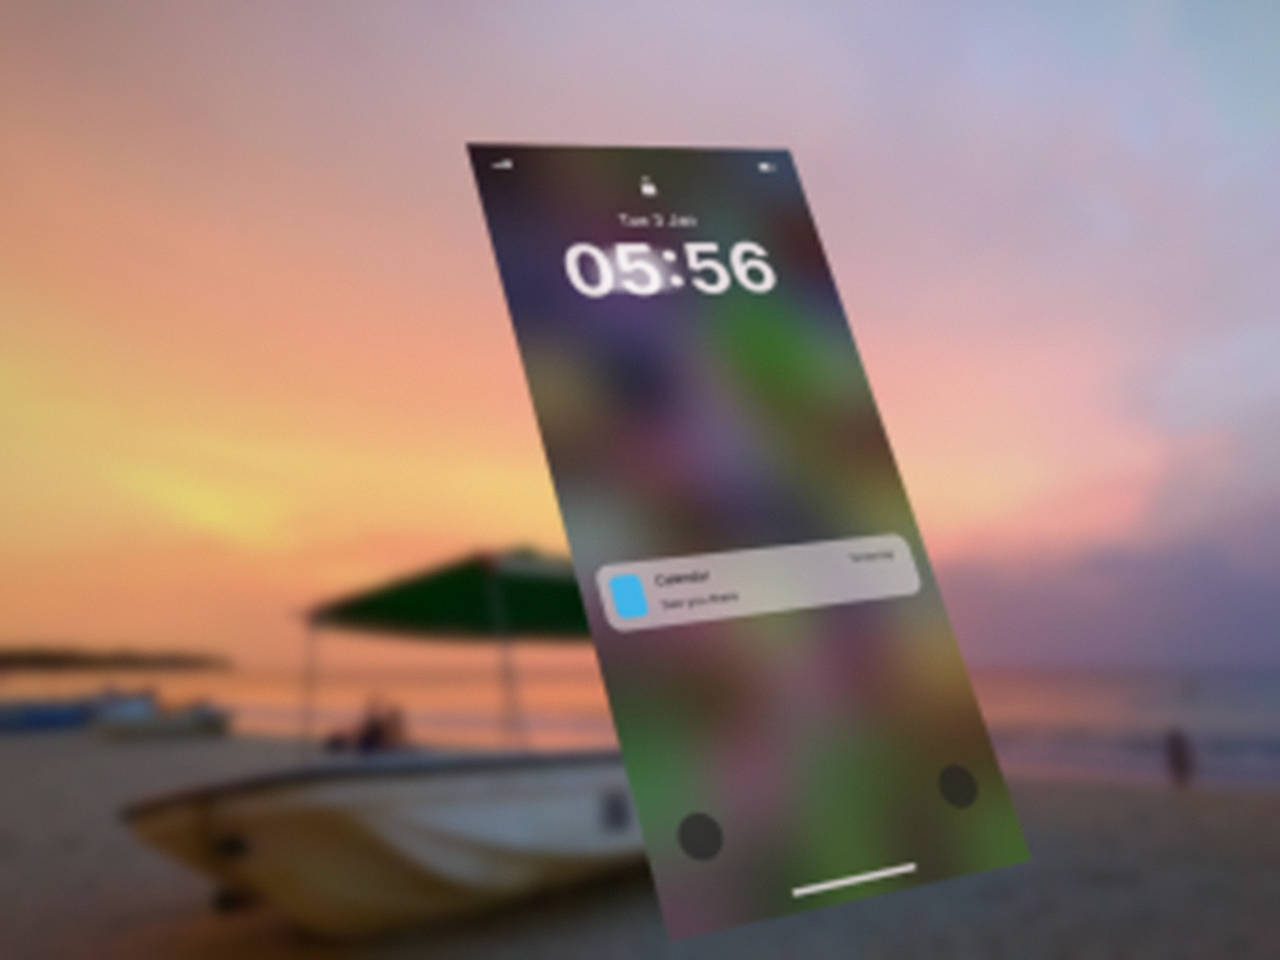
5:56
